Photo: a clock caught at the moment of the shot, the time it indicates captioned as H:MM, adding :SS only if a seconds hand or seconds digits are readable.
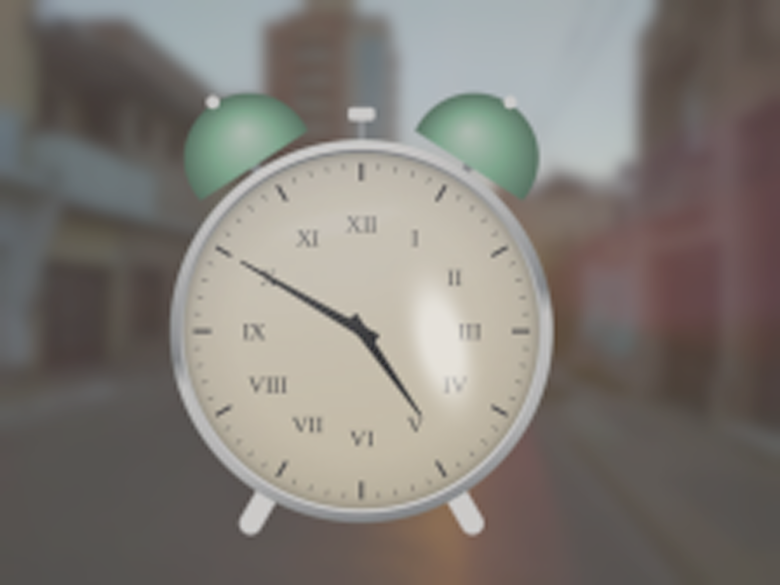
4:50
